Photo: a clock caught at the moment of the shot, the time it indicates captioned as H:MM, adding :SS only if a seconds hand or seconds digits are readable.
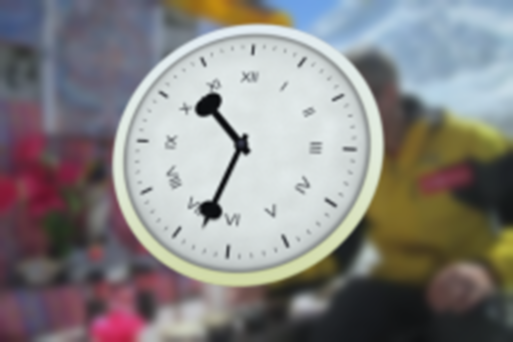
10:33
